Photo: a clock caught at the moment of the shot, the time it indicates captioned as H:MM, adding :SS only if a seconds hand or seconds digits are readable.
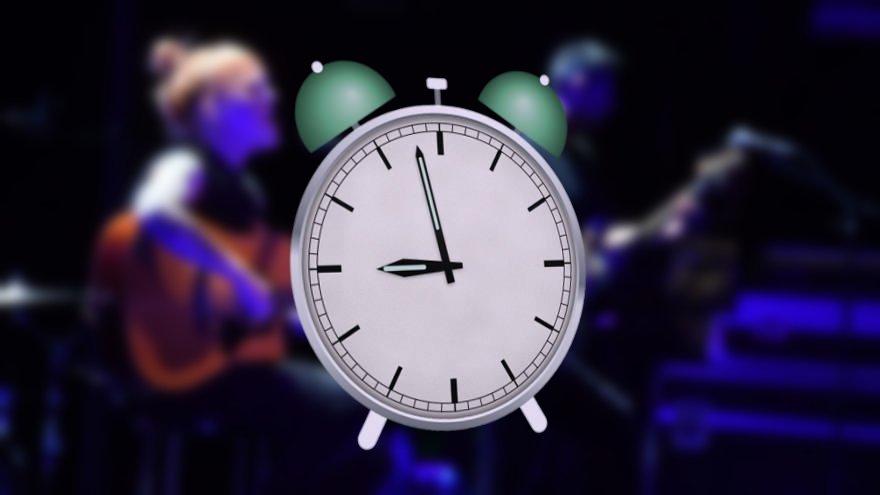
8:58
